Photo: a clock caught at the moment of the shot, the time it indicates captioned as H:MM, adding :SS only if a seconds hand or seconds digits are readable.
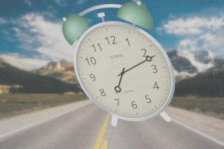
7:12
